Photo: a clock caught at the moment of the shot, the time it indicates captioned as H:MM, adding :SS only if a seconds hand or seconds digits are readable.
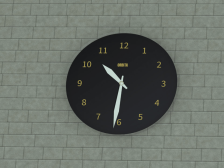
10:31
